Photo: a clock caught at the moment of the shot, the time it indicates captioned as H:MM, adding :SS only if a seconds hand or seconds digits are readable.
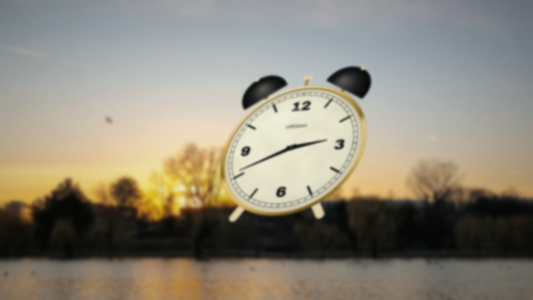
2:41
